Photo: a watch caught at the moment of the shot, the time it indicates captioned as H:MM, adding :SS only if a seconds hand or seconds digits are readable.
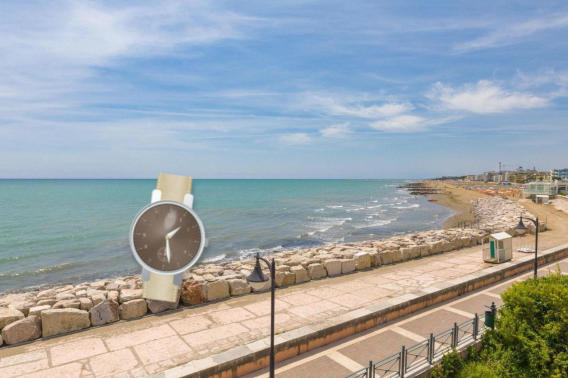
1:28
